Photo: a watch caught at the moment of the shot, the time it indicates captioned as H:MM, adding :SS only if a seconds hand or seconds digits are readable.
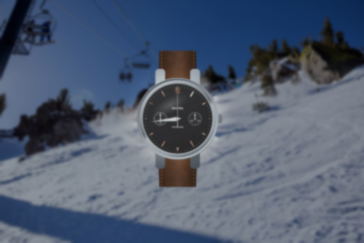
8:44
